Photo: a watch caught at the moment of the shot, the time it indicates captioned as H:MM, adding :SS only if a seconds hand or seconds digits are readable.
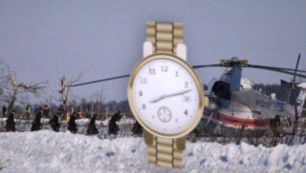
8:12
